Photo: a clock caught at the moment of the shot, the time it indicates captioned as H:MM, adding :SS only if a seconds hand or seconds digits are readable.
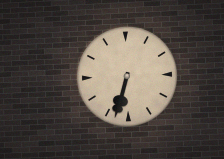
6:33
